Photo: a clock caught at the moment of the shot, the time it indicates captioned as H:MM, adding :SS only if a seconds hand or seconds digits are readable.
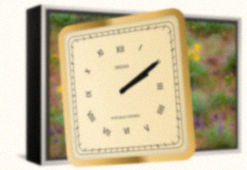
2:10
